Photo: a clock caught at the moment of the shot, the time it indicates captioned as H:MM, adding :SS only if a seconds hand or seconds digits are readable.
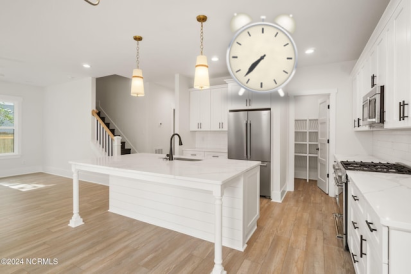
7:37
